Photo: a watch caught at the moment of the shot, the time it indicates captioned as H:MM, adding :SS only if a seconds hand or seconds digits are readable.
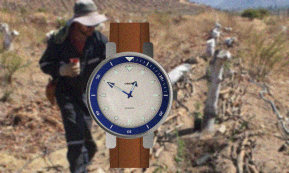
12:50
